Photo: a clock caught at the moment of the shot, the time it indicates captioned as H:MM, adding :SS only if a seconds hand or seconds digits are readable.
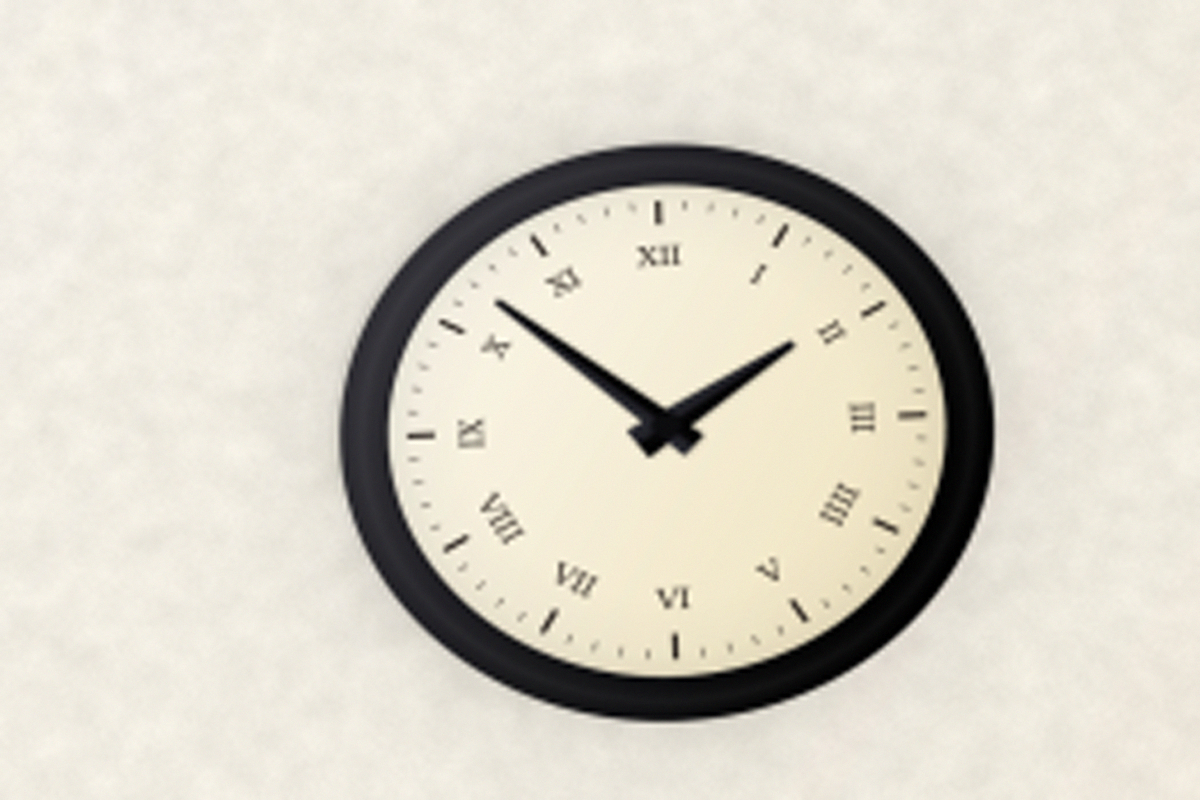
1:52
